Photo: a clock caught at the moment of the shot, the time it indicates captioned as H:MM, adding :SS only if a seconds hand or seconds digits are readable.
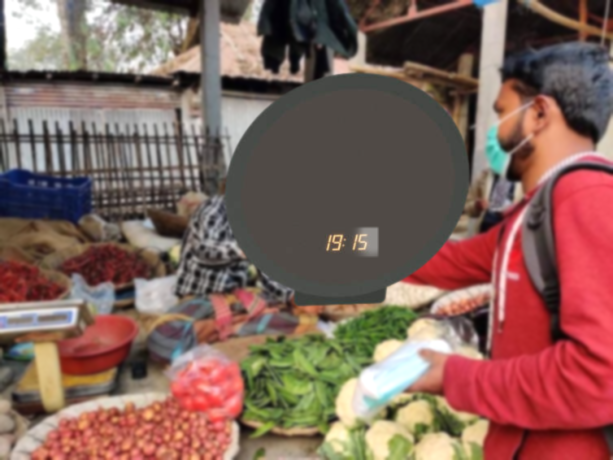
19:15
